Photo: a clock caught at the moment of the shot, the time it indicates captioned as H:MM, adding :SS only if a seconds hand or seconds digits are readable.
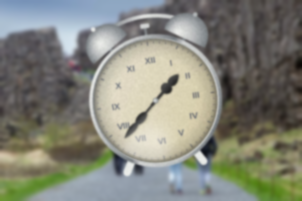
1:38
